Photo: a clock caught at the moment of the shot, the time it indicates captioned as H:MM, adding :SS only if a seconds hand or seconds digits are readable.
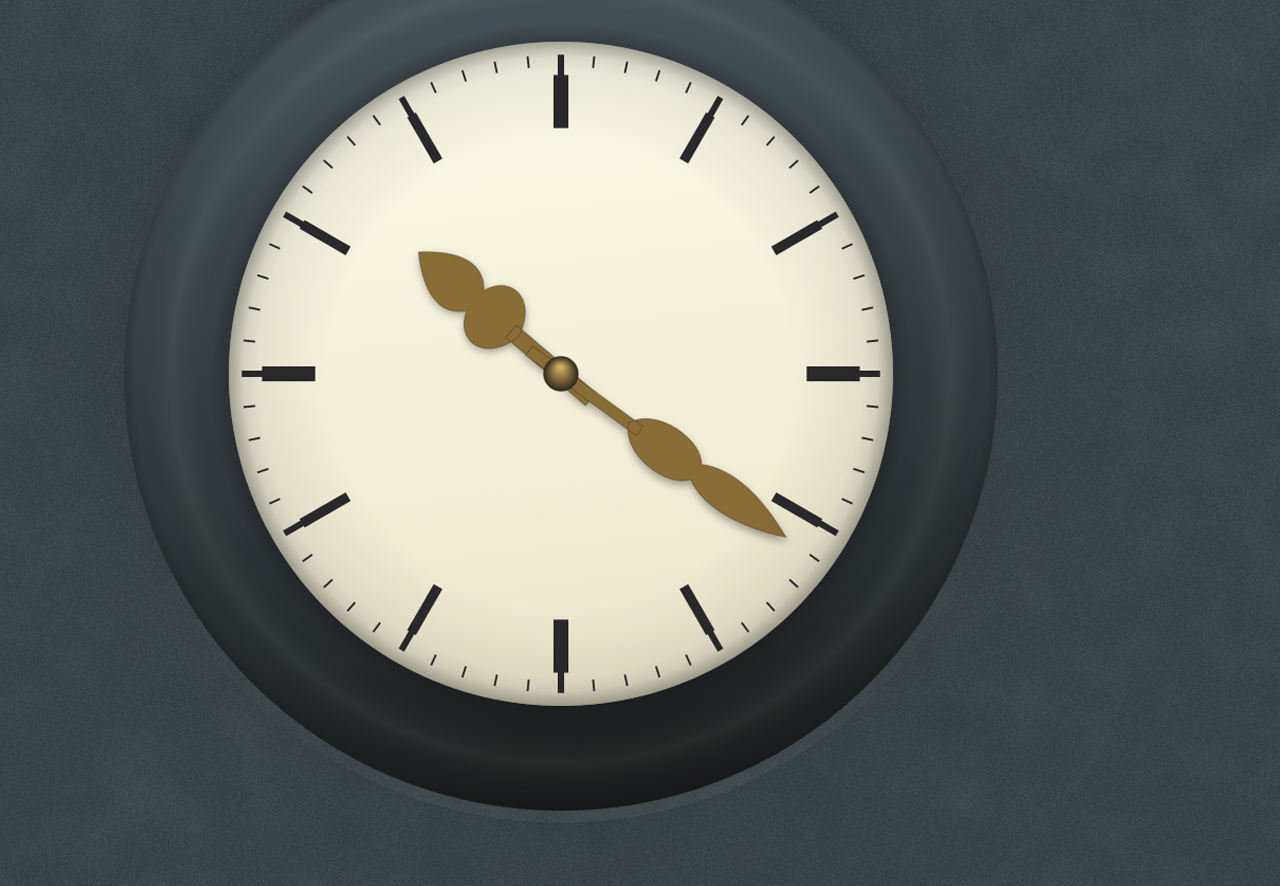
10:21
